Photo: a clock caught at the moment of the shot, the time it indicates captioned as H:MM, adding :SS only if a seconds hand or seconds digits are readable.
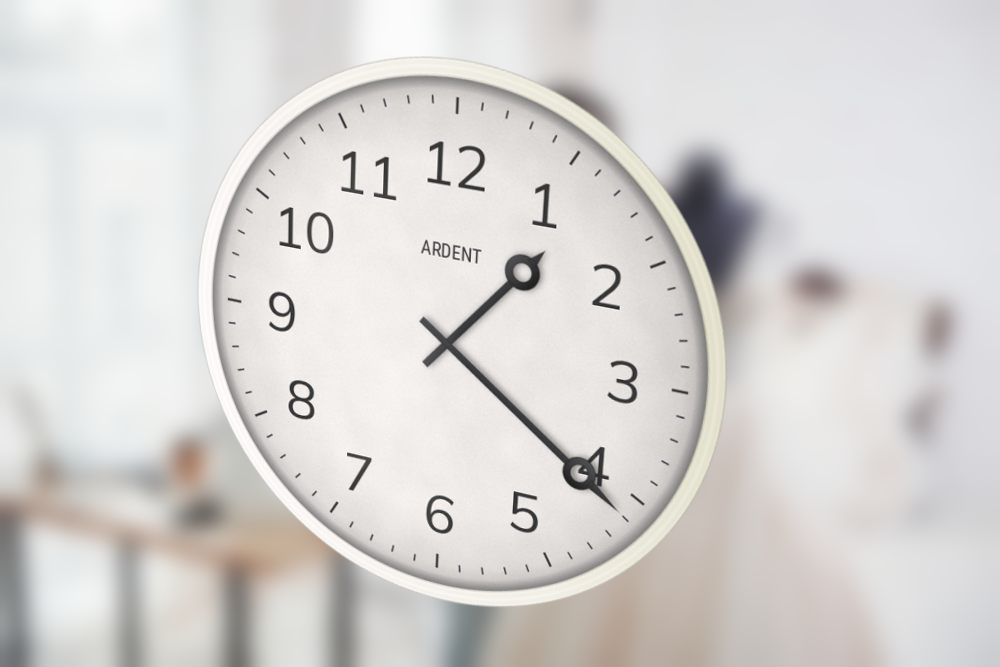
1:21
